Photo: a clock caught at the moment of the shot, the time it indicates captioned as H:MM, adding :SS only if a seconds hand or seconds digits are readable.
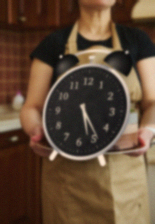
5:24
